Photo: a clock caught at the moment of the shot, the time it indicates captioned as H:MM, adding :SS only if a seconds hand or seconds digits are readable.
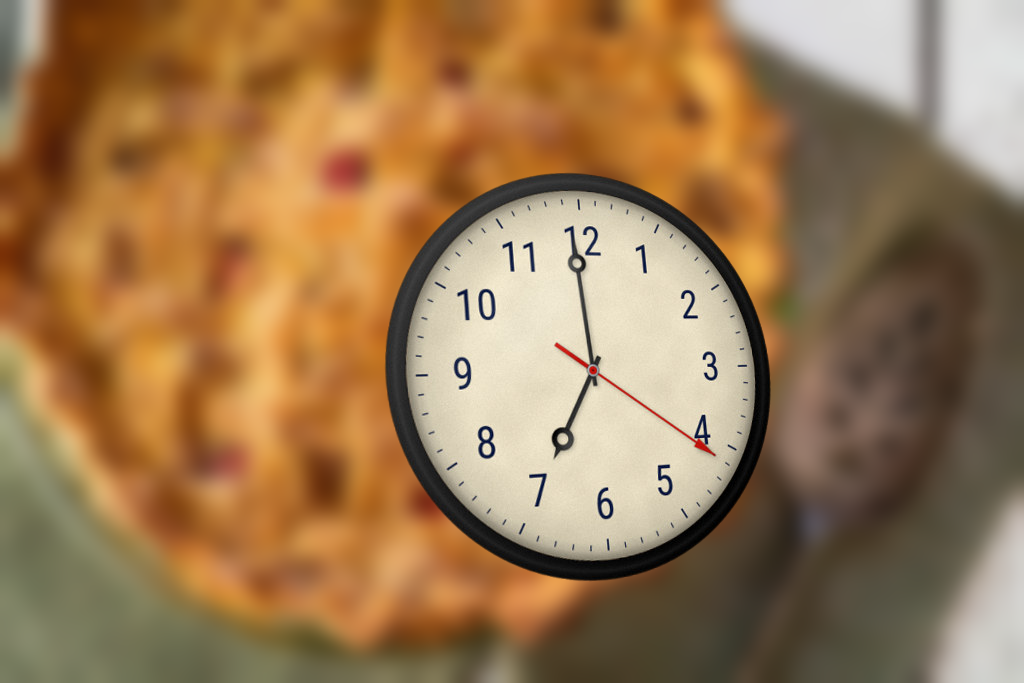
6:59:21
